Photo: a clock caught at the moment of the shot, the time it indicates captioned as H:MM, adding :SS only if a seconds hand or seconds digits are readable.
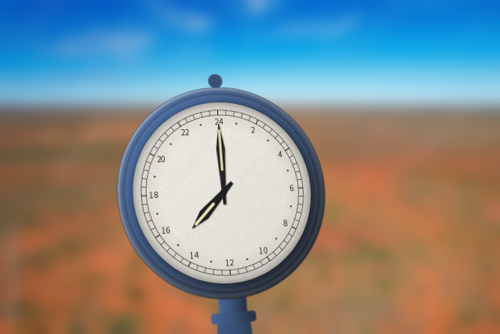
15:00
